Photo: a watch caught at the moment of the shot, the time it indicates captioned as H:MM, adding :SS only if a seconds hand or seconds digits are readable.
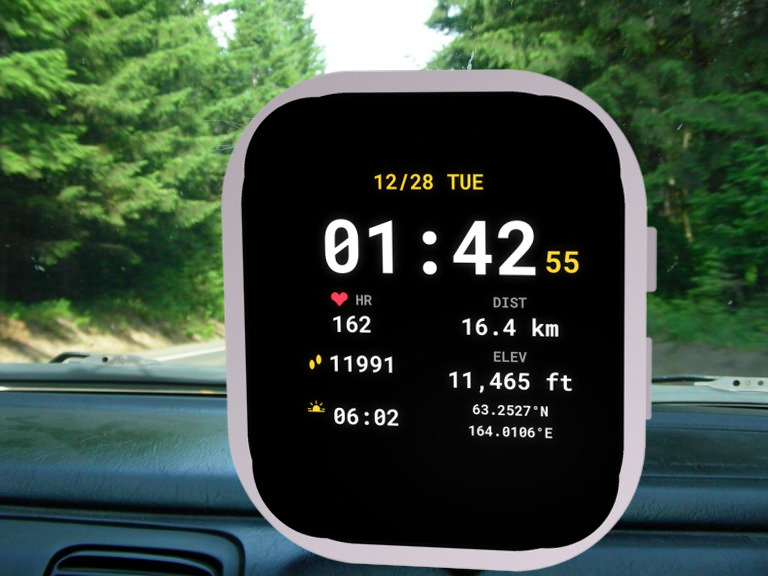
1:42:55
